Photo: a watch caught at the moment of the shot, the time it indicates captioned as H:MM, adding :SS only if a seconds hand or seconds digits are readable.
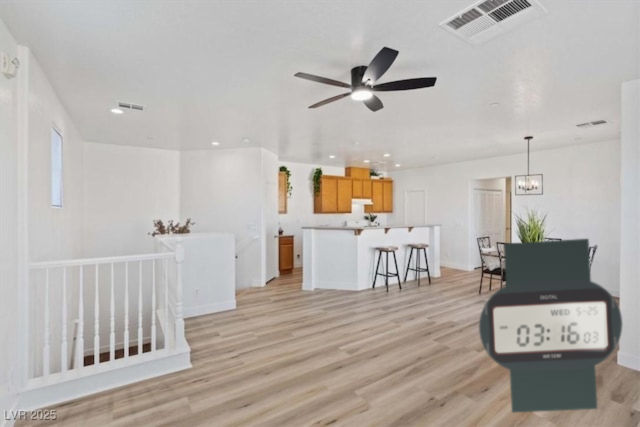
3:16:03
